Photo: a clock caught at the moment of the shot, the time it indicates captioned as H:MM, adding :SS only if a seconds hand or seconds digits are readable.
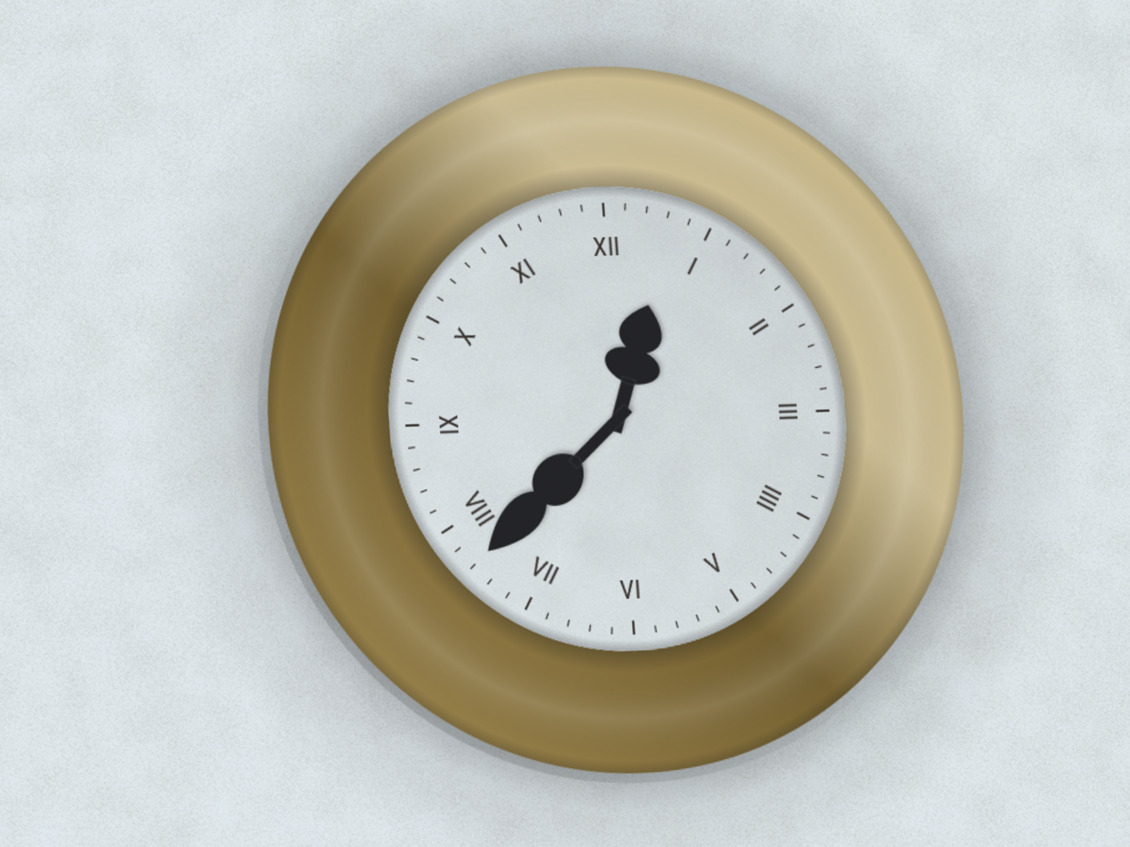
12:38
